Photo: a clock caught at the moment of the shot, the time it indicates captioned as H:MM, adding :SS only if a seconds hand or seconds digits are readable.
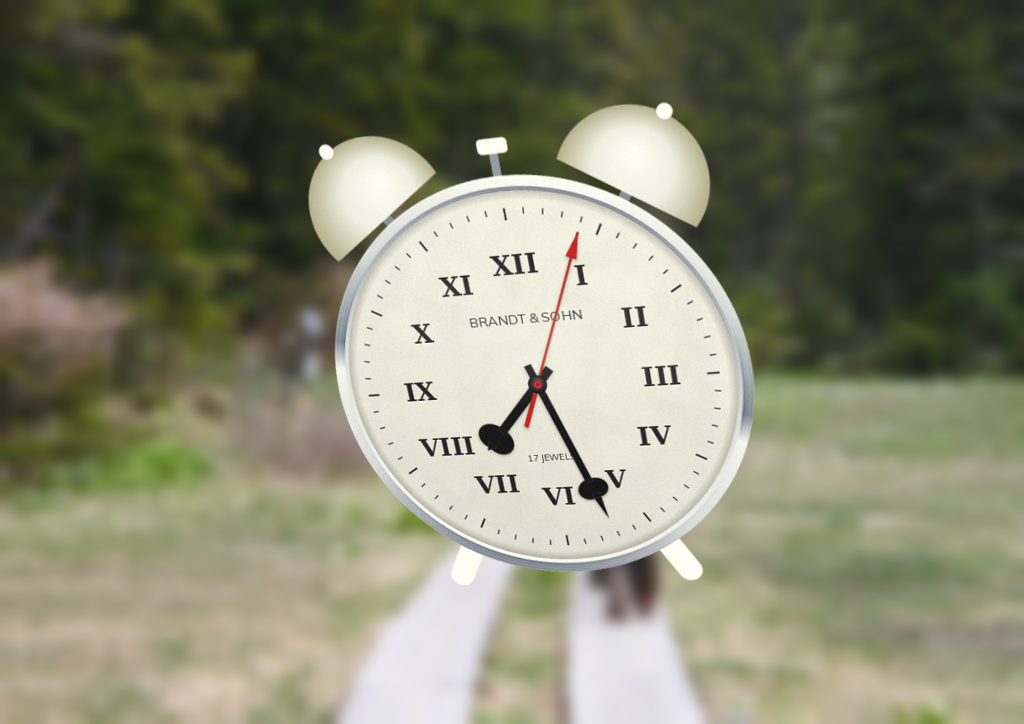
7:27:04
